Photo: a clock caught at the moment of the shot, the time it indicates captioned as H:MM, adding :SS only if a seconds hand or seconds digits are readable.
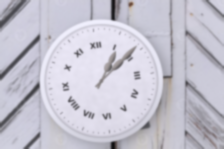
1:09
